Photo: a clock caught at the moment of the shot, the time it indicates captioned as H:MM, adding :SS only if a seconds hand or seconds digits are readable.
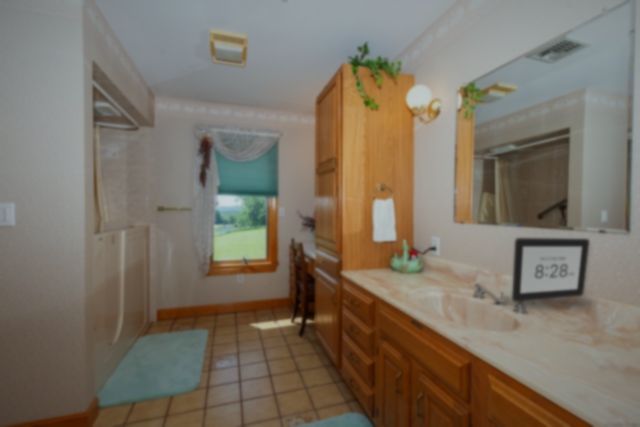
8:28
